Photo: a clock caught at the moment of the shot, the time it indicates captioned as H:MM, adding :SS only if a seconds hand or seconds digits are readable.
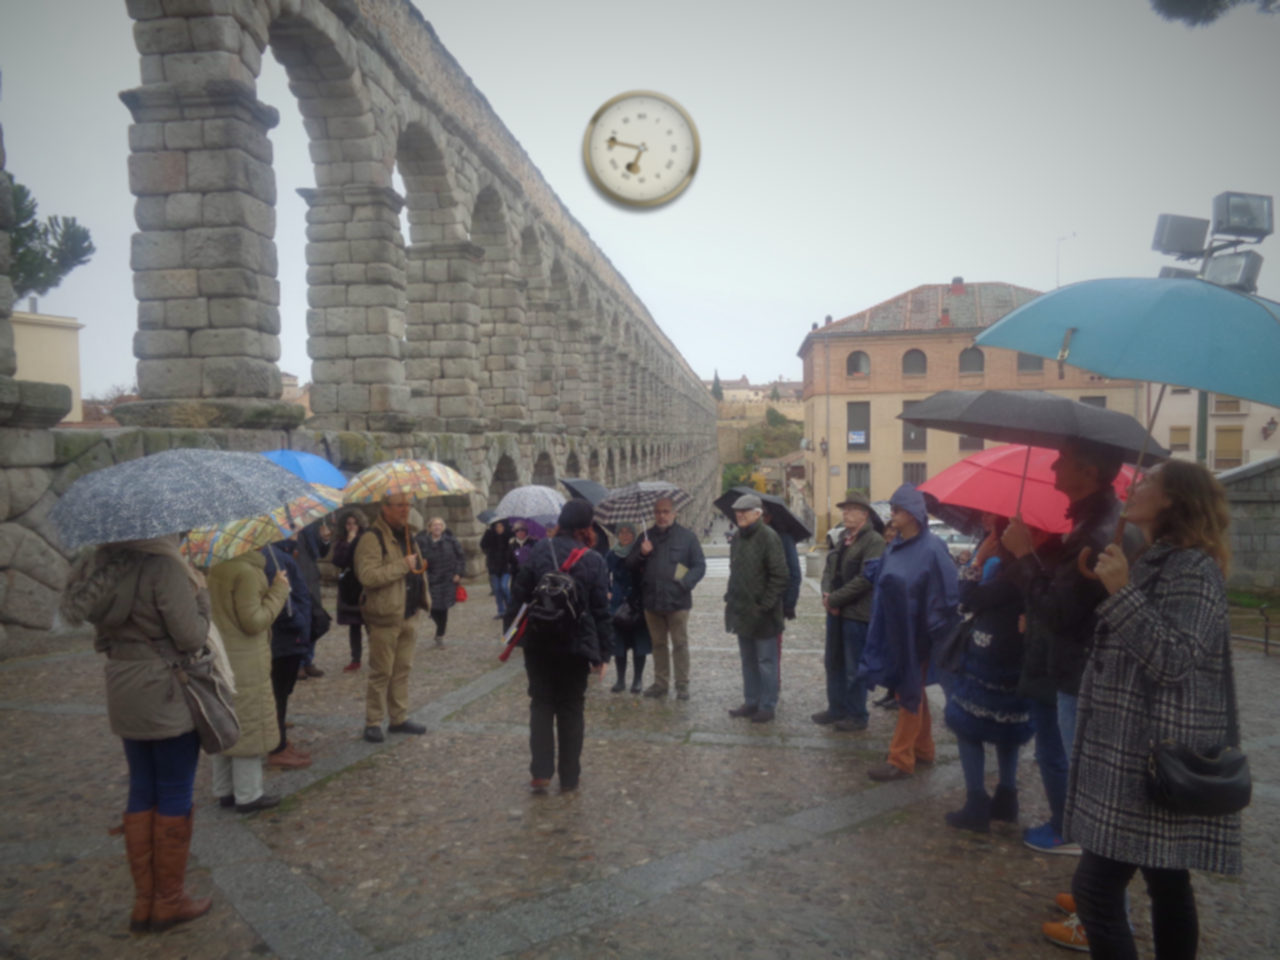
6:47
